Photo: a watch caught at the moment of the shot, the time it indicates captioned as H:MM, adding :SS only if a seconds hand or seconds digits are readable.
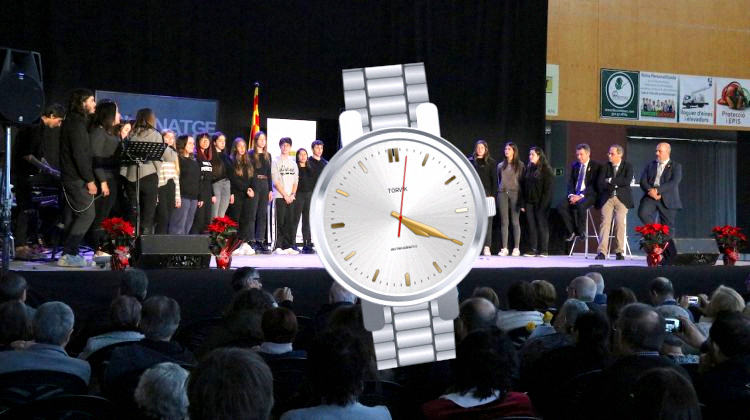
4:20:02
